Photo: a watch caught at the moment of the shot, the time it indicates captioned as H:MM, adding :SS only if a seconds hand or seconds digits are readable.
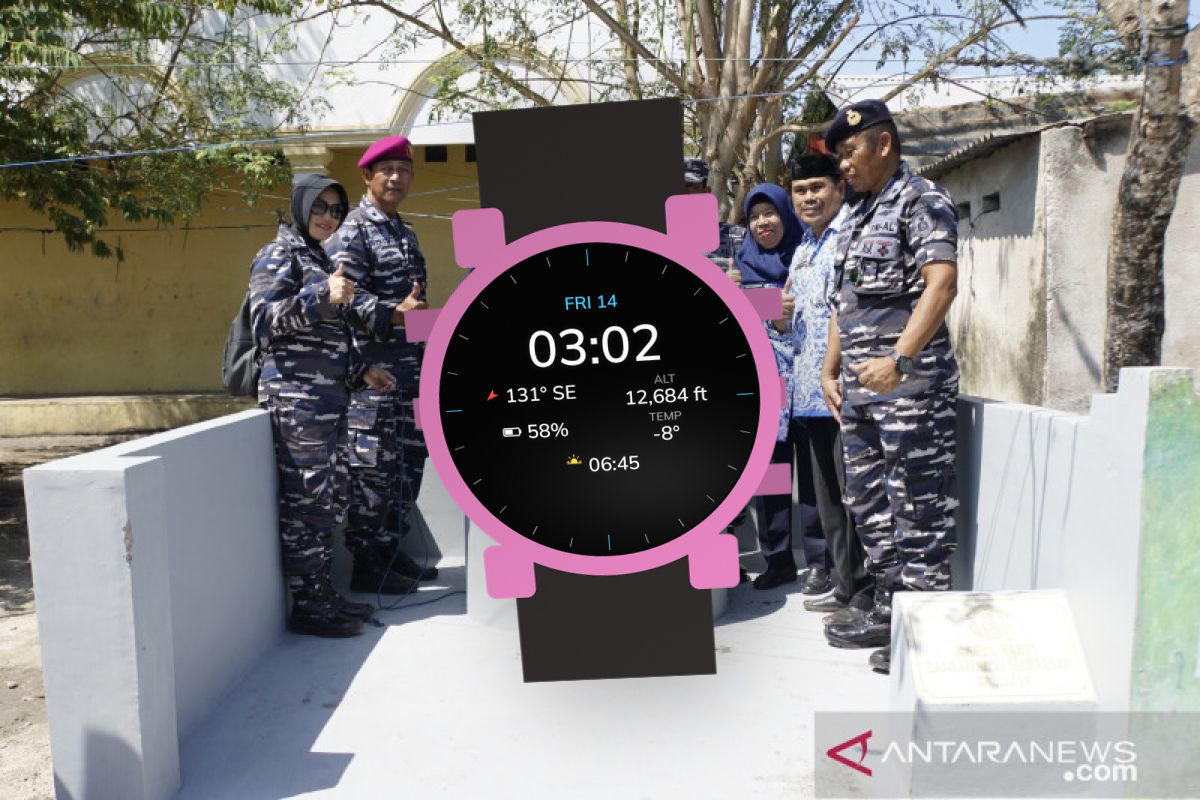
3:02
